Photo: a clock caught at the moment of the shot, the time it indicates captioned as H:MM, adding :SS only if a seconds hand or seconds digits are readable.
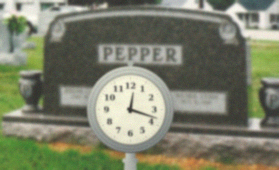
12:18
